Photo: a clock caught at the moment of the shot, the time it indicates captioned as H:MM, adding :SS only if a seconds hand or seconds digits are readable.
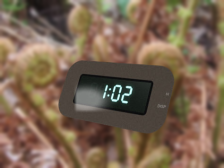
1:02
